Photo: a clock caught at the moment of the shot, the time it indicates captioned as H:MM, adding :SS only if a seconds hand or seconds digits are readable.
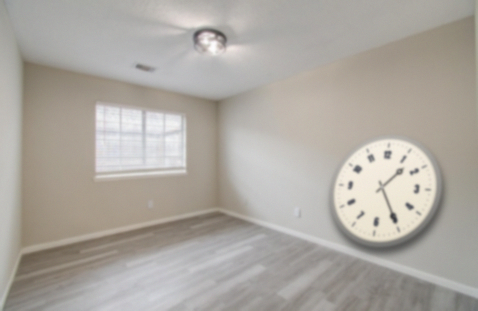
1:25
